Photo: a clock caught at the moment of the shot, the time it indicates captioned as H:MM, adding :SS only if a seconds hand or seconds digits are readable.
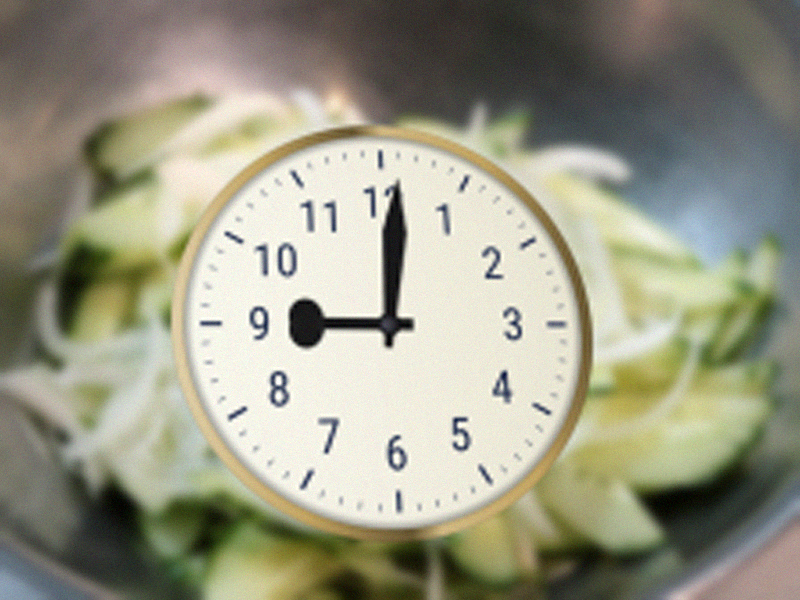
9:01
